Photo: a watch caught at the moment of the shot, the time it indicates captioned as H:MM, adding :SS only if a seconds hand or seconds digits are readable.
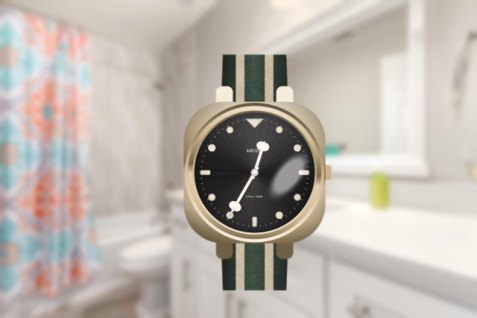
12:35
